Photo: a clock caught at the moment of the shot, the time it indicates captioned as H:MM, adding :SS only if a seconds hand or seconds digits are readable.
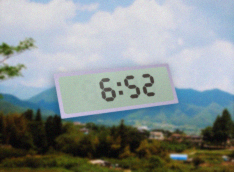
6:52
